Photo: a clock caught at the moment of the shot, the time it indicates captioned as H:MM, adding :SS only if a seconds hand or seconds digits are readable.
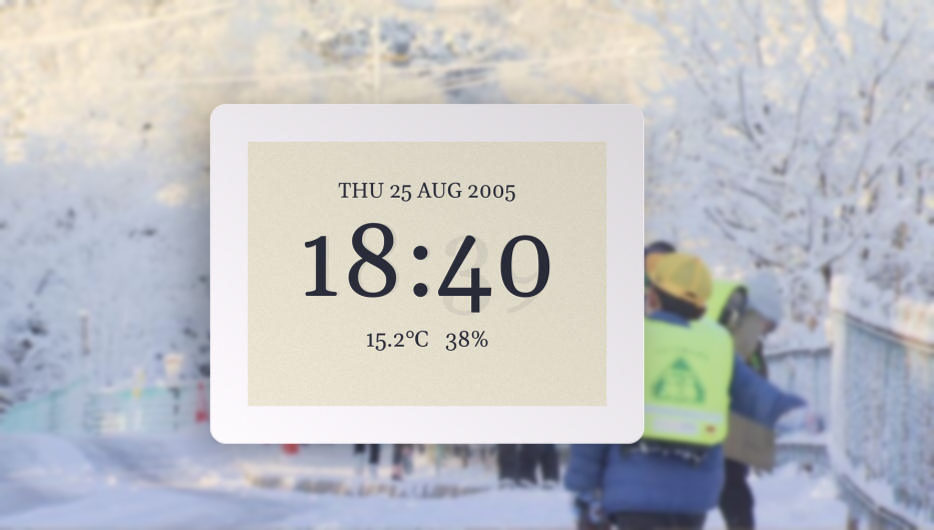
18:40
